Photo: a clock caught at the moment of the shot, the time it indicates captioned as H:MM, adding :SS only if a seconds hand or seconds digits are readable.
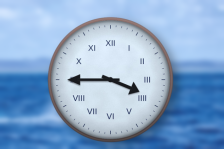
3:45
